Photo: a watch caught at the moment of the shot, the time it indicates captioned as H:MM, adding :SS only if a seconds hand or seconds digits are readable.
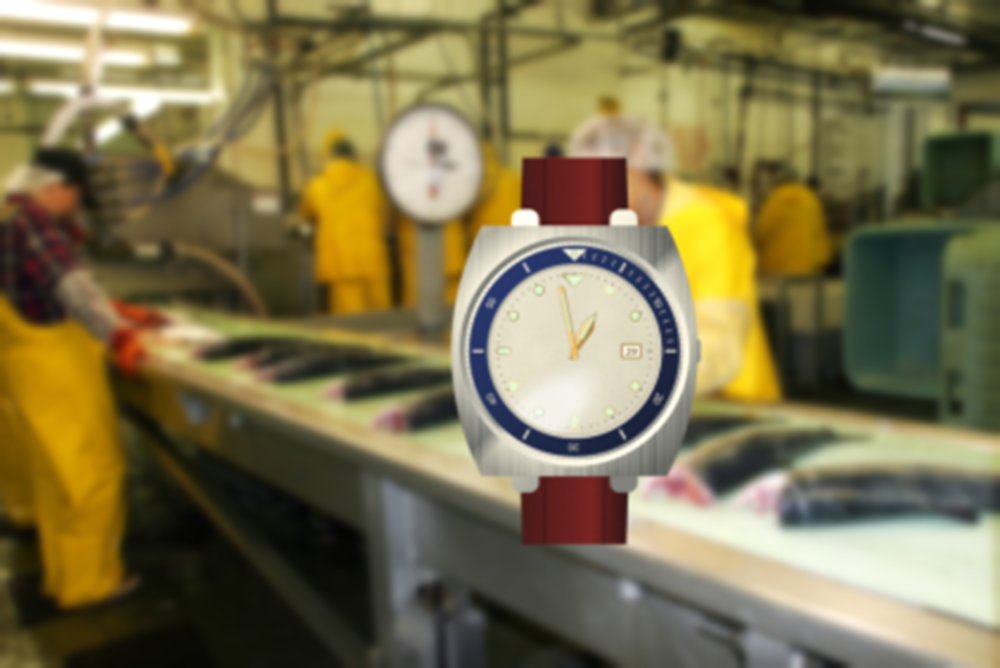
12:58
